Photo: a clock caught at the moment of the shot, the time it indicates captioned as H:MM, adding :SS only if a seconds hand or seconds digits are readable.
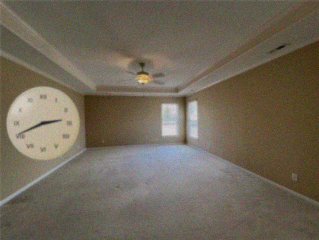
2:41
